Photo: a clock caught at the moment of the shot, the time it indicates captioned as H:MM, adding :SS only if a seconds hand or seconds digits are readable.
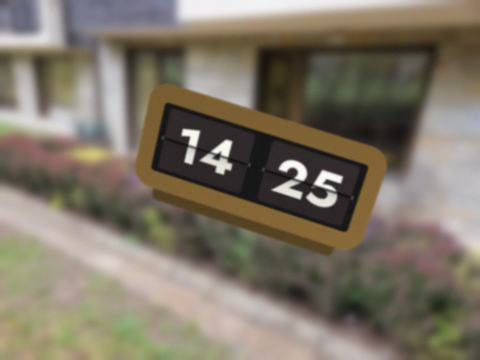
14:25
